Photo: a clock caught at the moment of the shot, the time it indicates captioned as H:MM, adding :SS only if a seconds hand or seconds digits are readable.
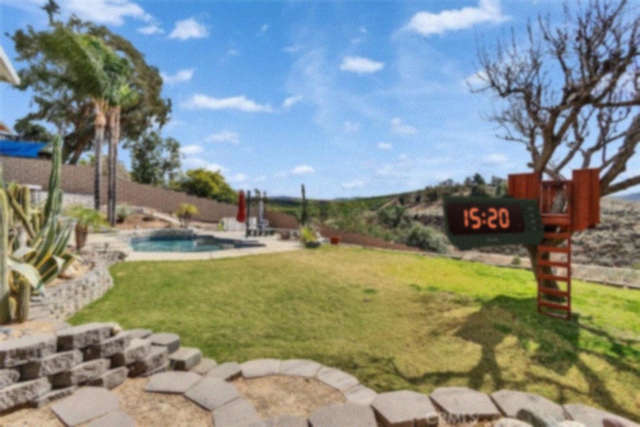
15:20
